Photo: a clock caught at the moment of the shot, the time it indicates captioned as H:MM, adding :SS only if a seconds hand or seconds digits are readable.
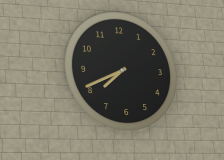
7:41
